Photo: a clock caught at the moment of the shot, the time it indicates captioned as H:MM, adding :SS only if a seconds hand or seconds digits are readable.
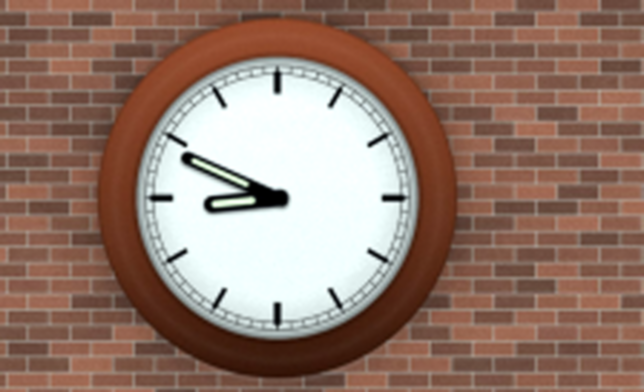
8:49
